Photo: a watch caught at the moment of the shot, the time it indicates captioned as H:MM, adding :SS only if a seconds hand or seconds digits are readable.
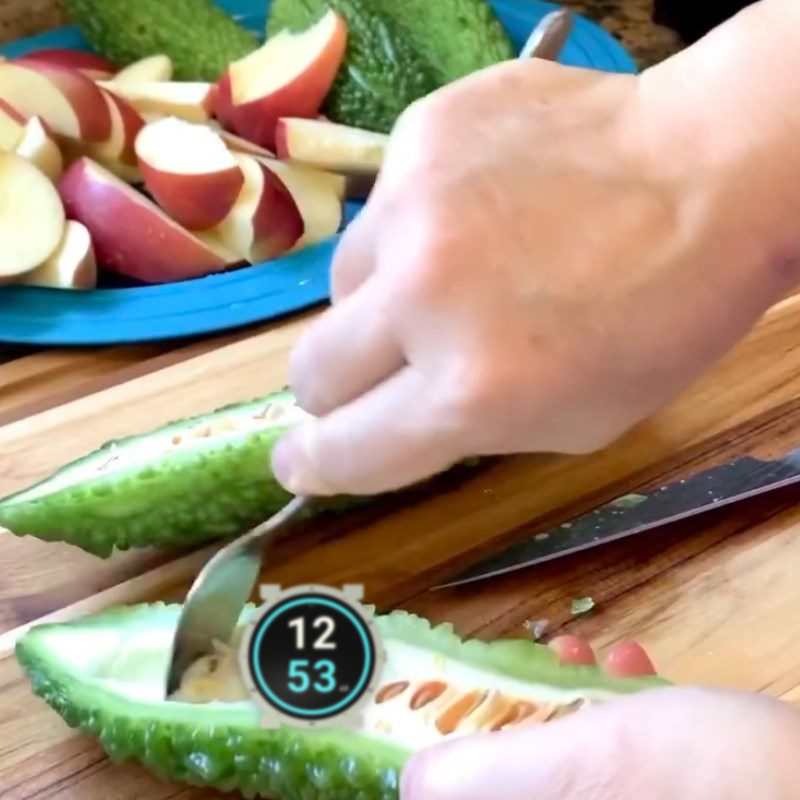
12:53
